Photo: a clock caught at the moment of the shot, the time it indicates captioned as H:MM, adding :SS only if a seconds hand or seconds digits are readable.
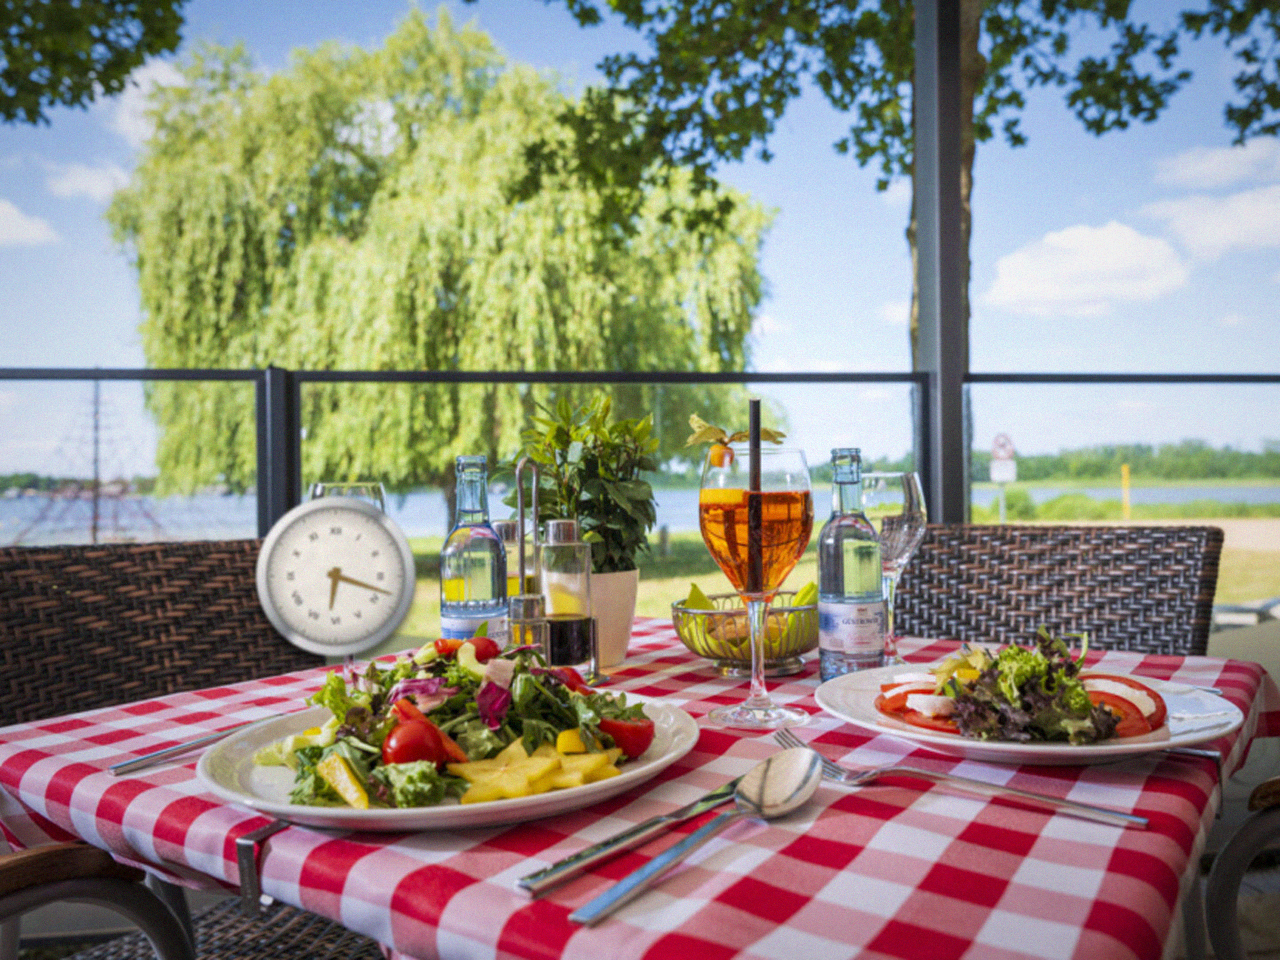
6:18
